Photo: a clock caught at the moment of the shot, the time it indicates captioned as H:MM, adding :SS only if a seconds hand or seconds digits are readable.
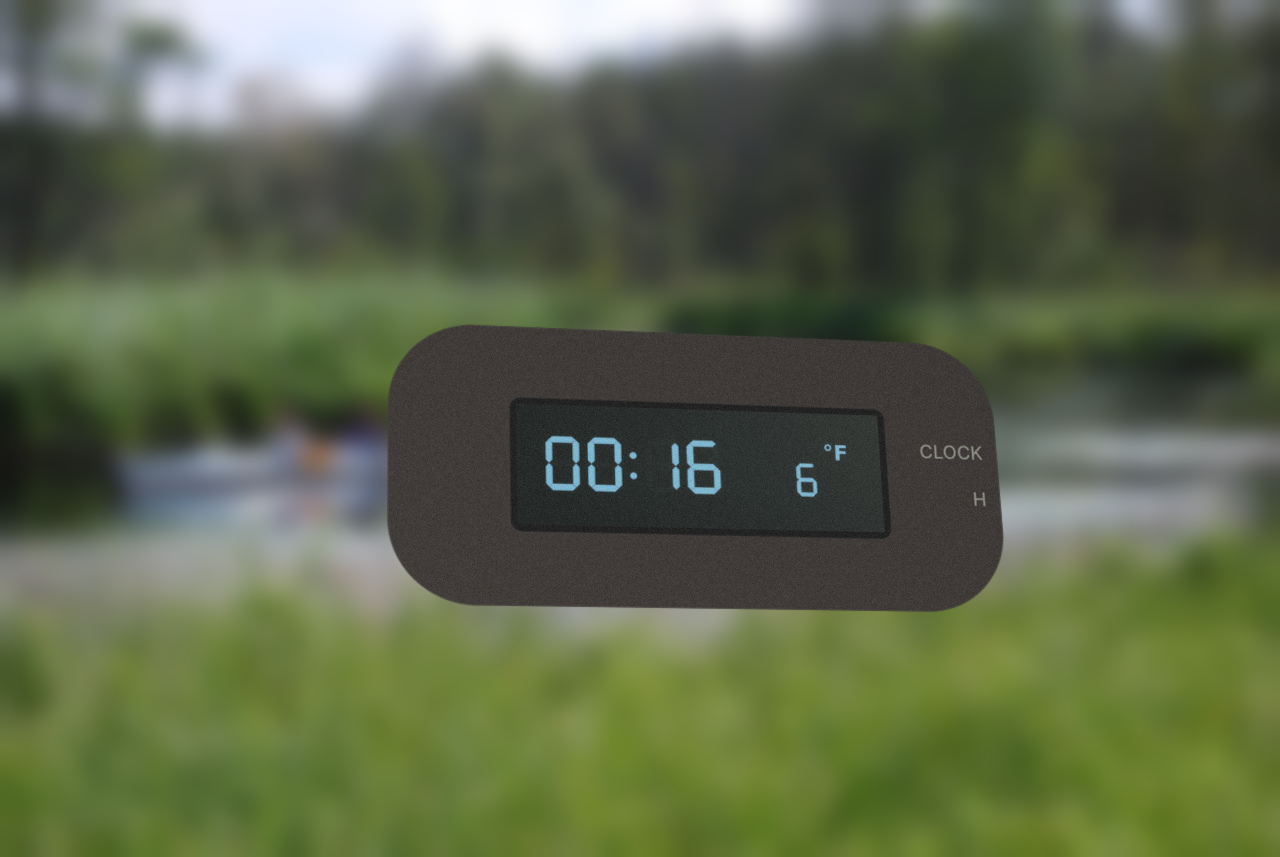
0:16
